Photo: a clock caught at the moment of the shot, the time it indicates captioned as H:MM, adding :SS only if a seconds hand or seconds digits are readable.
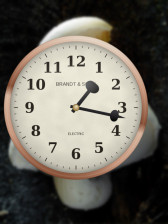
1:17
